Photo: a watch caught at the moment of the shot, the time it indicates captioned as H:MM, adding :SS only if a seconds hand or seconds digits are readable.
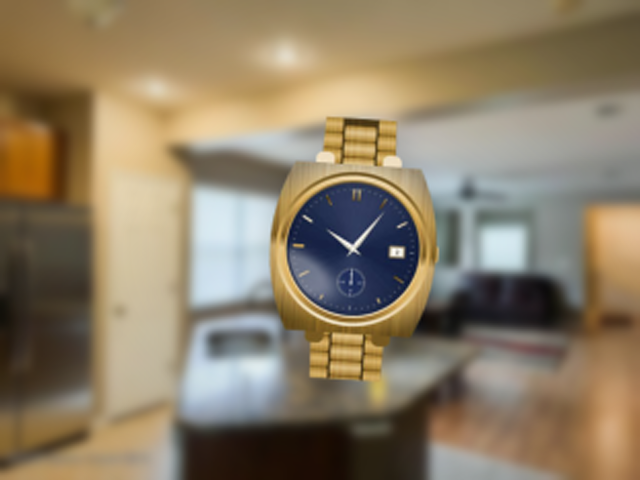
10:06
